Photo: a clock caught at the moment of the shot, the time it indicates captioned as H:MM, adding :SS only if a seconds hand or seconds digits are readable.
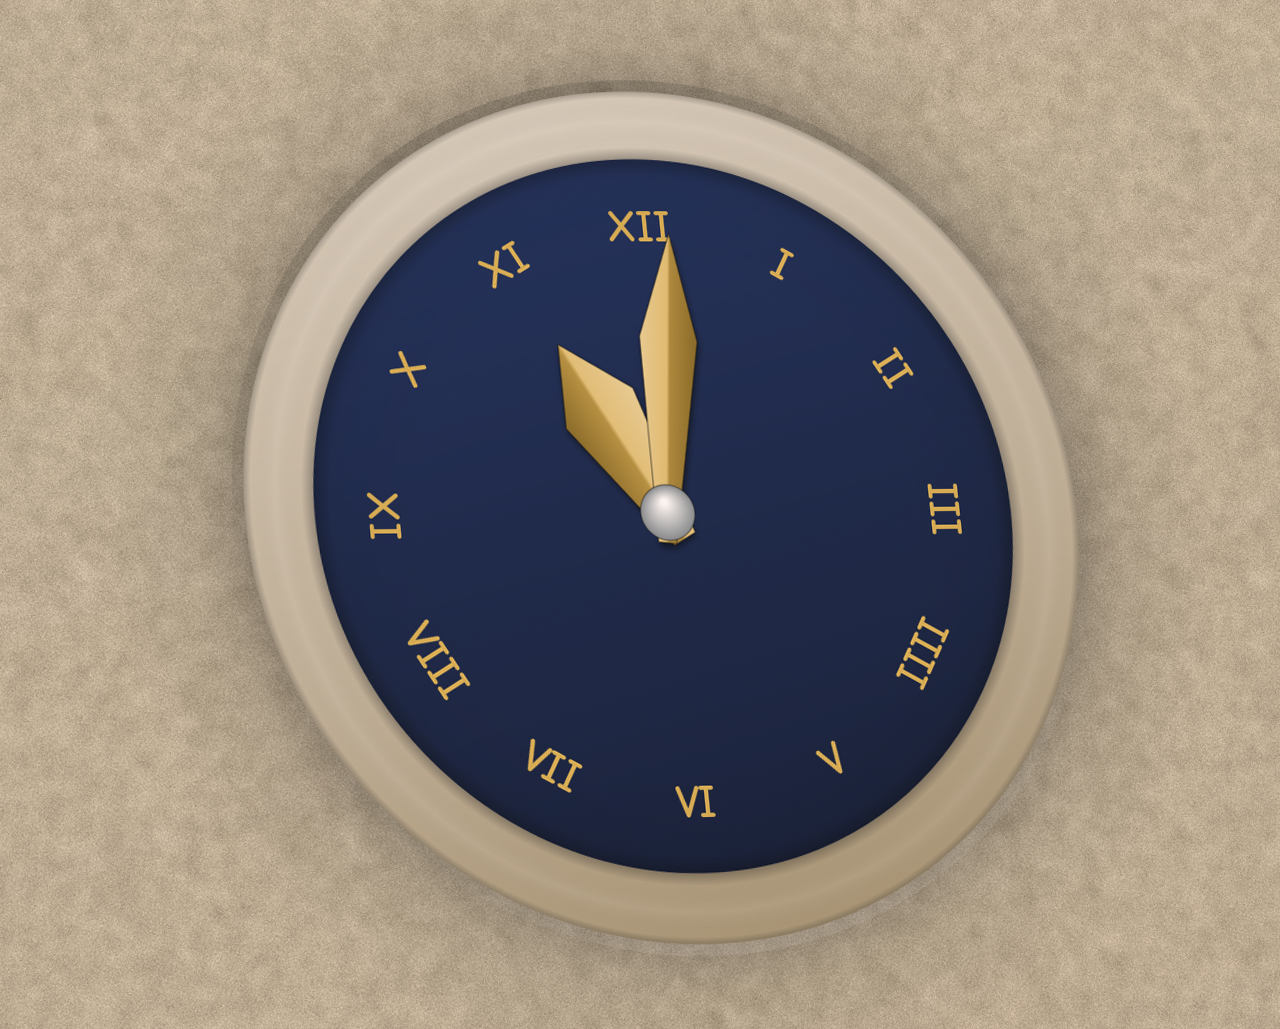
11:01
